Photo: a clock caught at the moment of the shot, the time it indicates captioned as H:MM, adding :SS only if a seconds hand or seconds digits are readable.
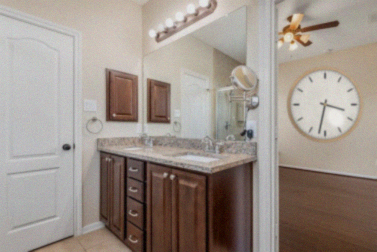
3:32
